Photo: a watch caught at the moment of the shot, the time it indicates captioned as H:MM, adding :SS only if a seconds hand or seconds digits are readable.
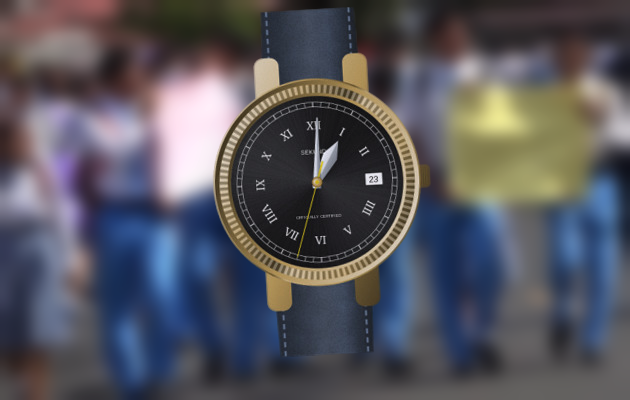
1:00:33
